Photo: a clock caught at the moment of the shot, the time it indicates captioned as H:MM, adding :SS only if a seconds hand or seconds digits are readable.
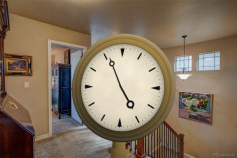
4:56
